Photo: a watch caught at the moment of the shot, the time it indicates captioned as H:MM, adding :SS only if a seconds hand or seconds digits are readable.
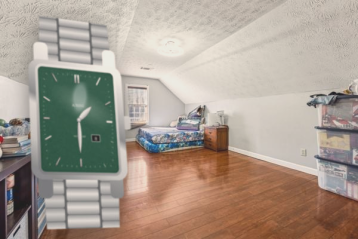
1:30
